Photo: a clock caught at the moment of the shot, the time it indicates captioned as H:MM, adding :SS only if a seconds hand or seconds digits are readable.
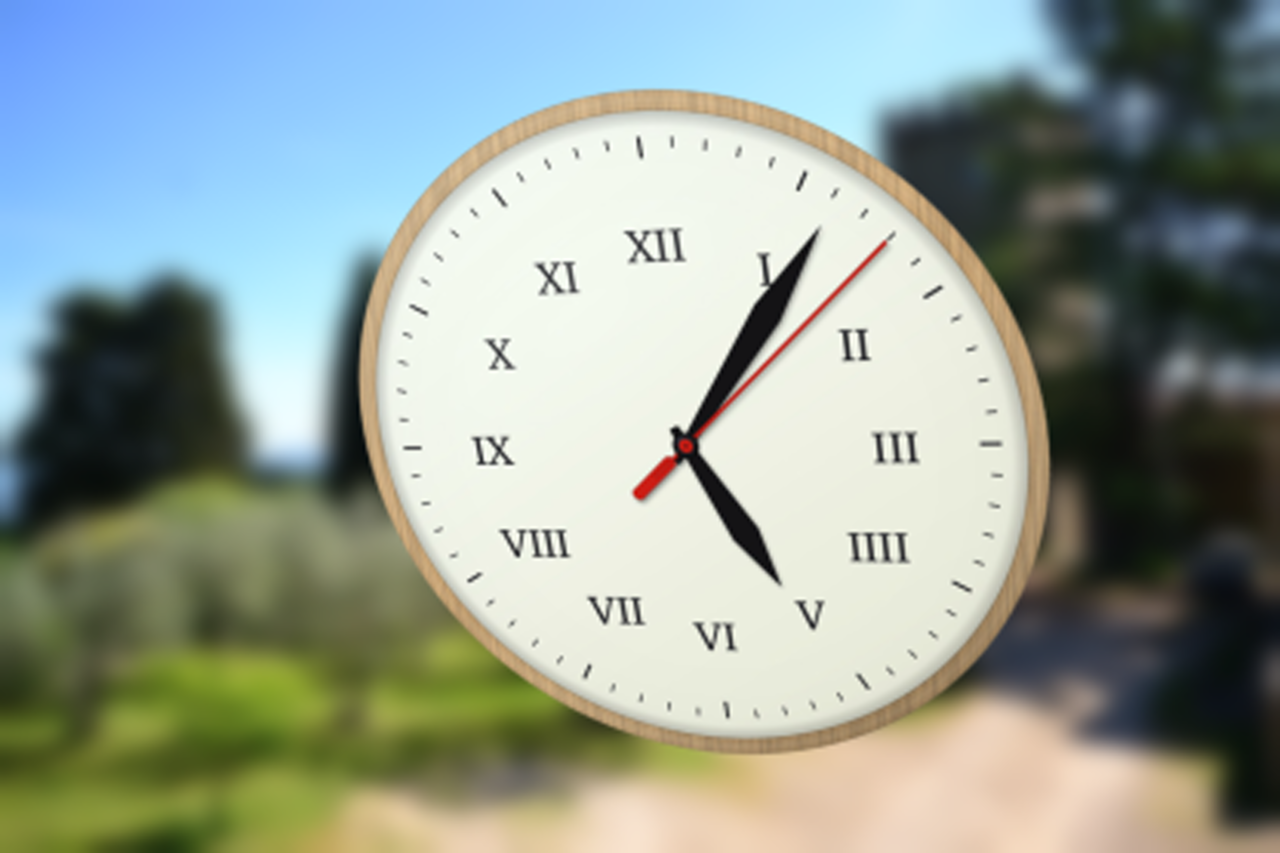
5:06:08
